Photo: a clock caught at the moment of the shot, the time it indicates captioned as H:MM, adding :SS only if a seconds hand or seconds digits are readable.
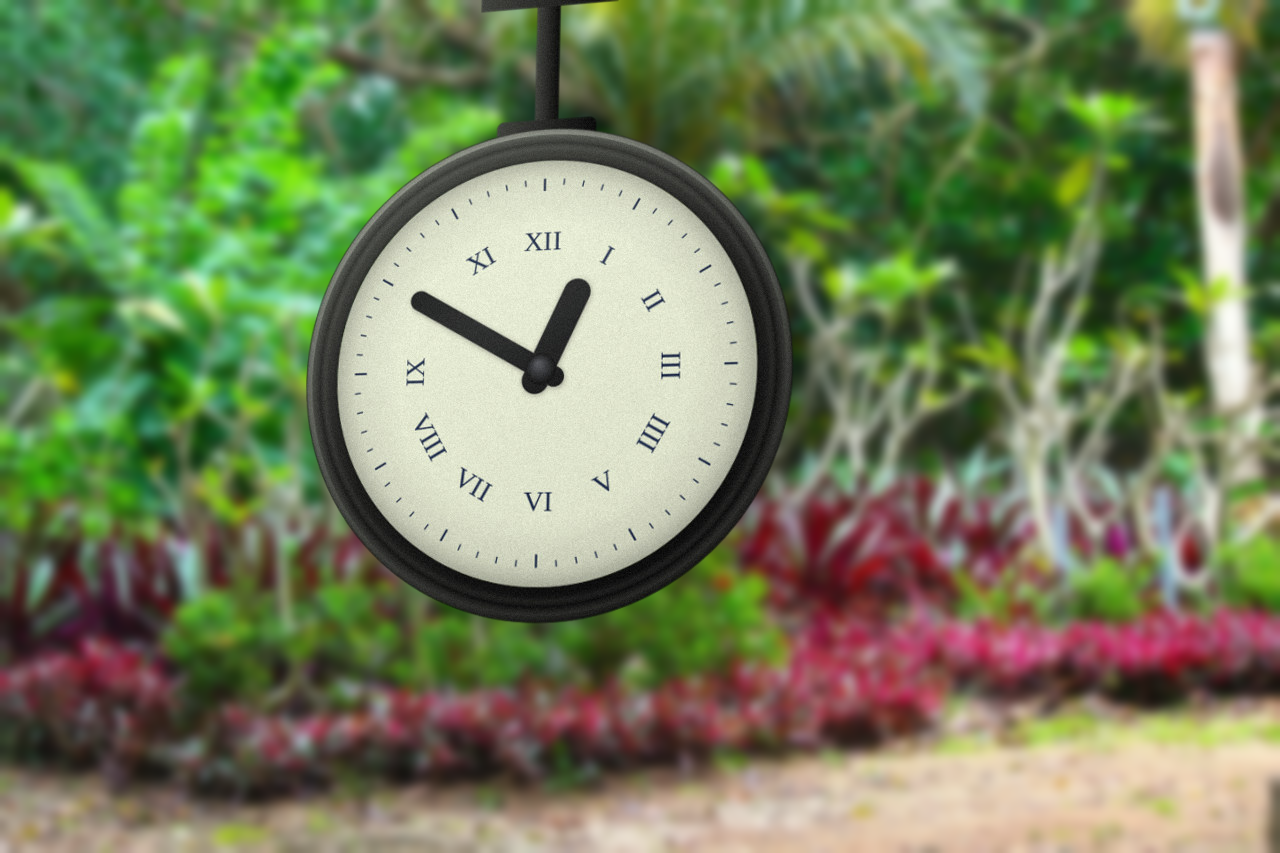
12:50
